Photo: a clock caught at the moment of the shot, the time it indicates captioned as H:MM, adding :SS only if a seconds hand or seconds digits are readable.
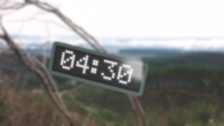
4:30
